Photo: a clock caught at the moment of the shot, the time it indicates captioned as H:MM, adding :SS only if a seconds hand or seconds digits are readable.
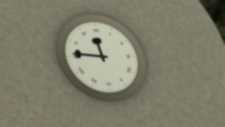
11:46
